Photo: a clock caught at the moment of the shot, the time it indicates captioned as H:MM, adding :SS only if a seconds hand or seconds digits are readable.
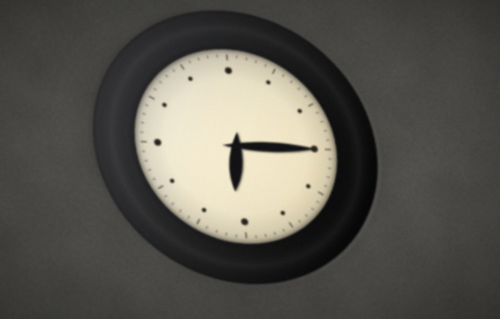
6:15
